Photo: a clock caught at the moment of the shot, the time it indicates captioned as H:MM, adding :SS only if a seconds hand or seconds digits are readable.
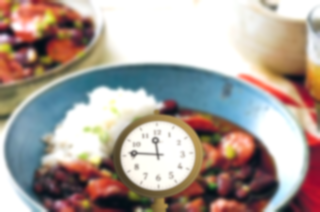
11:46
